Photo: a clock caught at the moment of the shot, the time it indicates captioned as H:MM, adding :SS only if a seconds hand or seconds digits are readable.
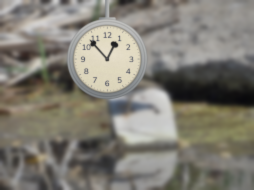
12:53
